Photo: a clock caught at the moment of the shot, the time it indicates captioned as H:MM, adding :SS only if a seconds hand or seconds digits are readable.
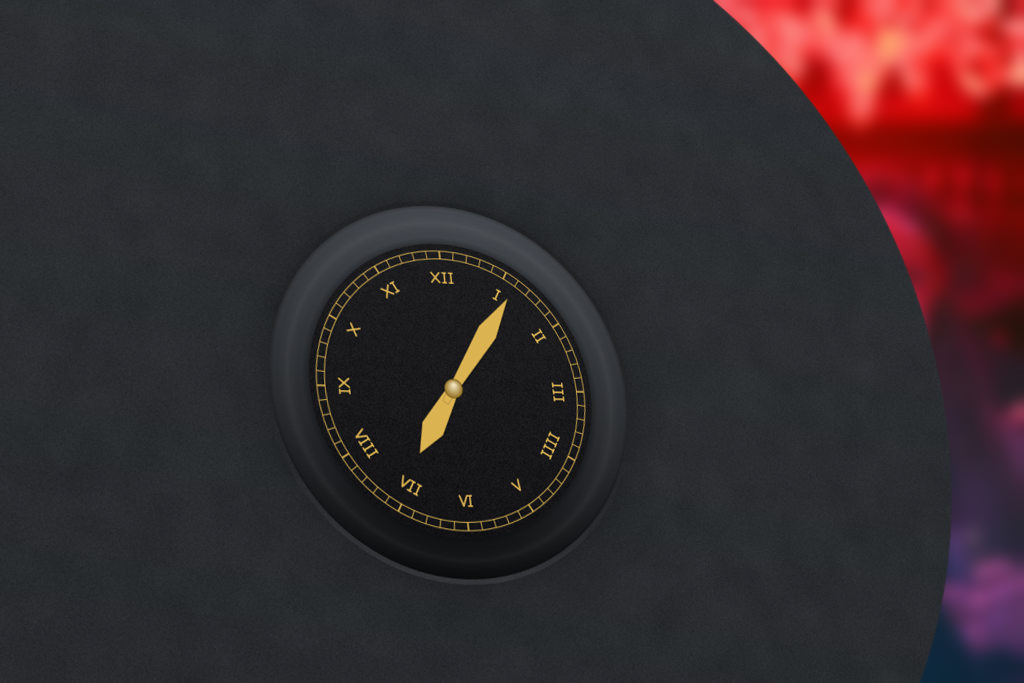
7:06
